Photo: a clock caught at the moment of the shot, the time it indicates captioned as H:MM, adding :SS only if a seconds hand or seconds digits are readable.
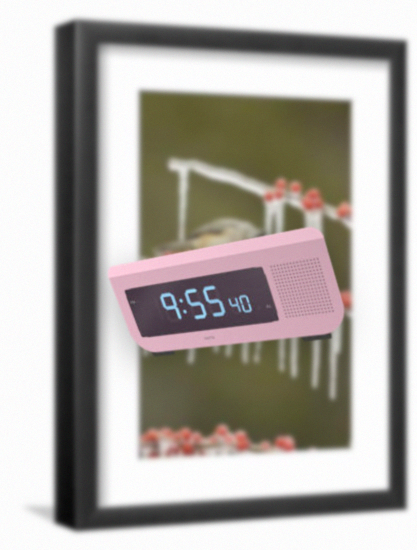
9:55:40
